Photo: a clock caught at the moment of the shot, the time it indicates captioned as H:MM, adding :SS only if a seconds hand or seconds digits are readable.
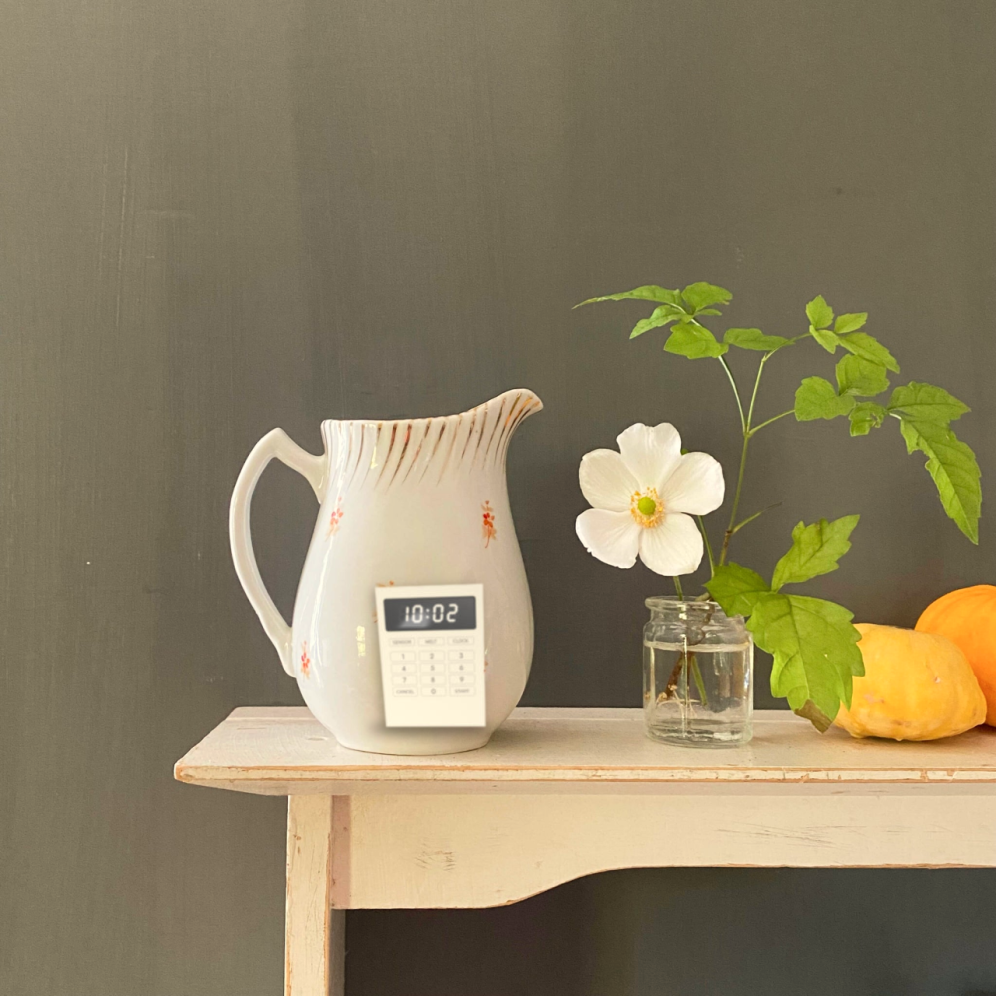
10:02
